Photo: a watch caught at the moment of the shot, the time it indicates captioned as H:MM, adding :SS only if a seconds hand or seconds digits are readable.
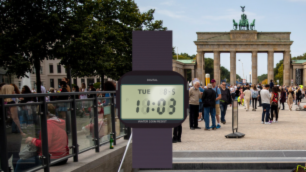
11:03
